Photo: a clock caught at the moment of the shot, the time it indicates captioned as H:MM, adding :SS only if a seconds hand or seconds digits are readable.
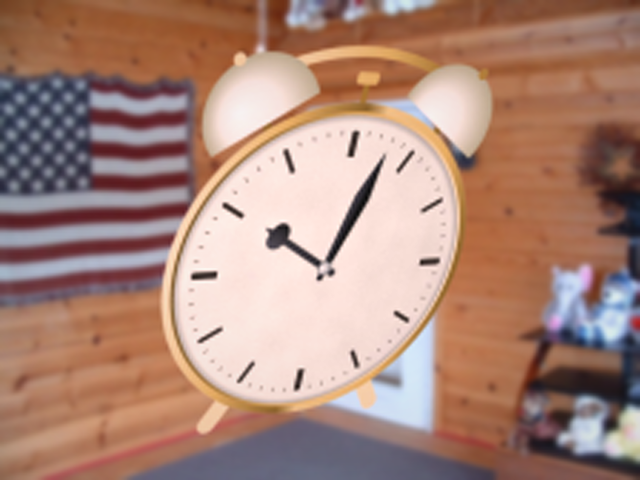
10:03
